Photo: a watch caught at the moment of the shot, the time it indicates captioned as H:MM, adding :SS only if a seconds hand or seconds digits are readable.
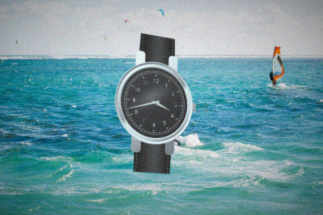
3:42
